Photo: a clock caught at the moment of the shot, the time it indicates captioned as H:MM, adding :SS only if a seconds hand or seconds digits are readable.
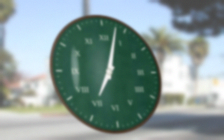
7:03
